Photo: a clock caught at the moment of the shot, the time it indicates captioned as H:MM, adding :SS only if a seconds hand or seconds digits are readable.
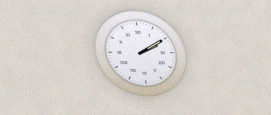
2:10
